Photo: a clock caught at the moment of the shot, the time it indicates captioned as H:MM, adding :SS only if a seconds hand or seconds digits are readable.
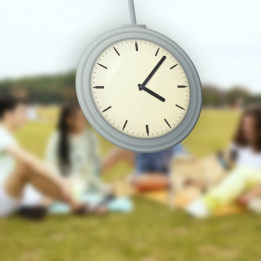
4:07
